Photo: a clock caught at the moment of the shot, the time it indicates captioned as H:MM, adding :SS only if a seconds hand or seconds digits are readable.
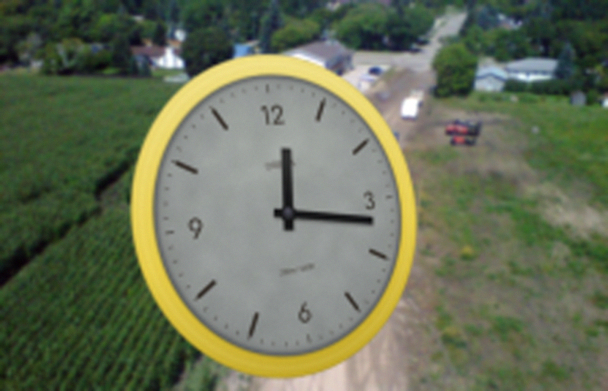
12:17
